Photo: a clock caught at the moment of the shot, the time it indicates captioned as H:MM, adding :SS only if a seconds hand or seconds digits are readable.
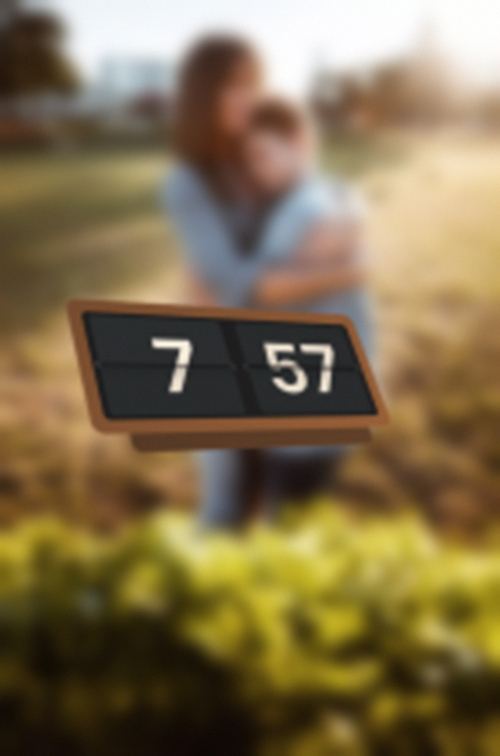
7:57
